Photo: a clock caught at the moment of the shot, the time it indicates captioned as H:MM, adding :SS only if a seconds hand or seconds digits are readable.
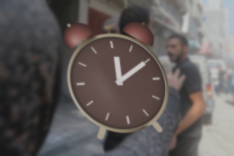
12:10
